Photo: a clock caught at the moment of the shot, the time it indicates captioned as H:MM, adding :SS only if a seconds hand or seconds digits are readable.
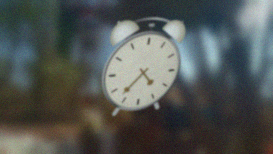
4:37
